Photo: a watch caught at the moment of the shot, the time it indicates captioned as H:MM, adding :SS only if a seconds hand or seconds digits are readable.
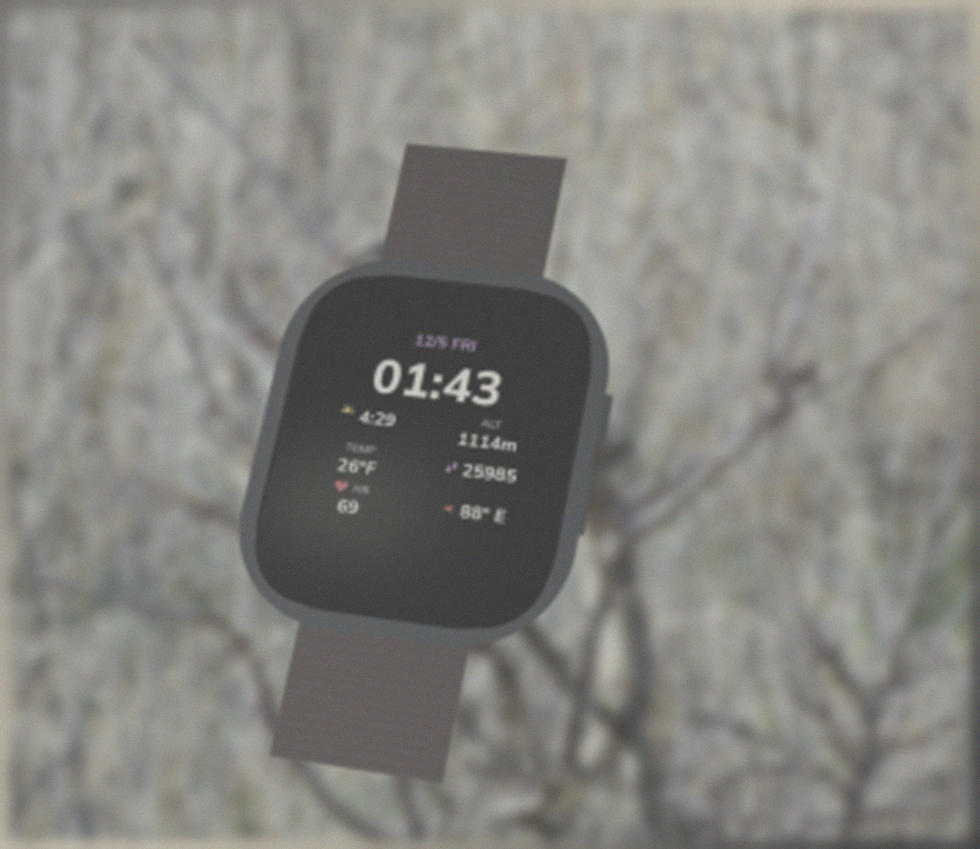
1:43
